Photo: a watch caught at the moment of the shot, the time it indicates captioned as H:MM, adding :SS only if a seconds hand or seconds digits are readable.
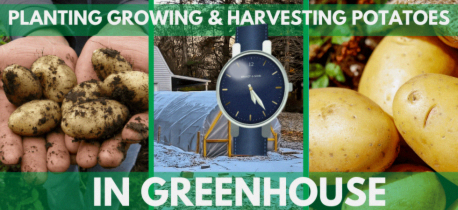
5:24
